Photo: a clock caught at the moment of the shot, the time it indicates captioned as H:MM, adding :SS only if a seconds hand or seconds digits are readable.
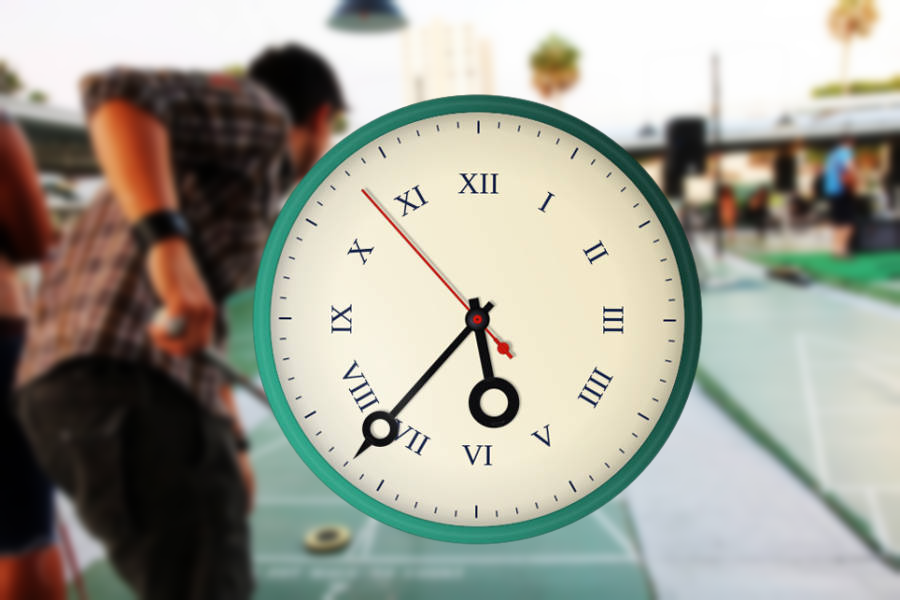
5:36:53
